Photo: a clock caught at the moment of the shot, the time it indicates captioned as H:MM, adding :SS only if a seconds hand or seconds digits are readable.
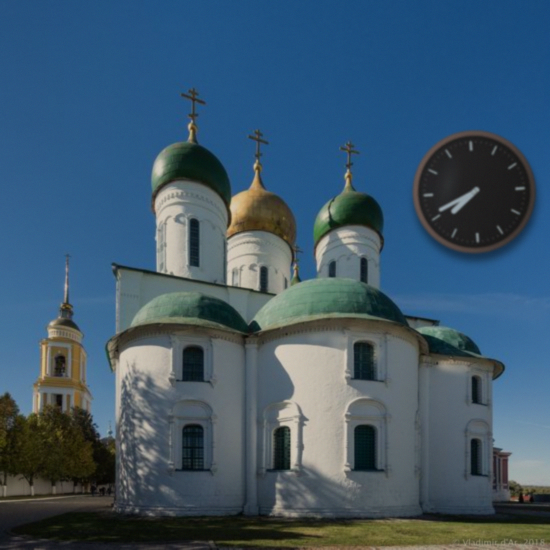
7:41
